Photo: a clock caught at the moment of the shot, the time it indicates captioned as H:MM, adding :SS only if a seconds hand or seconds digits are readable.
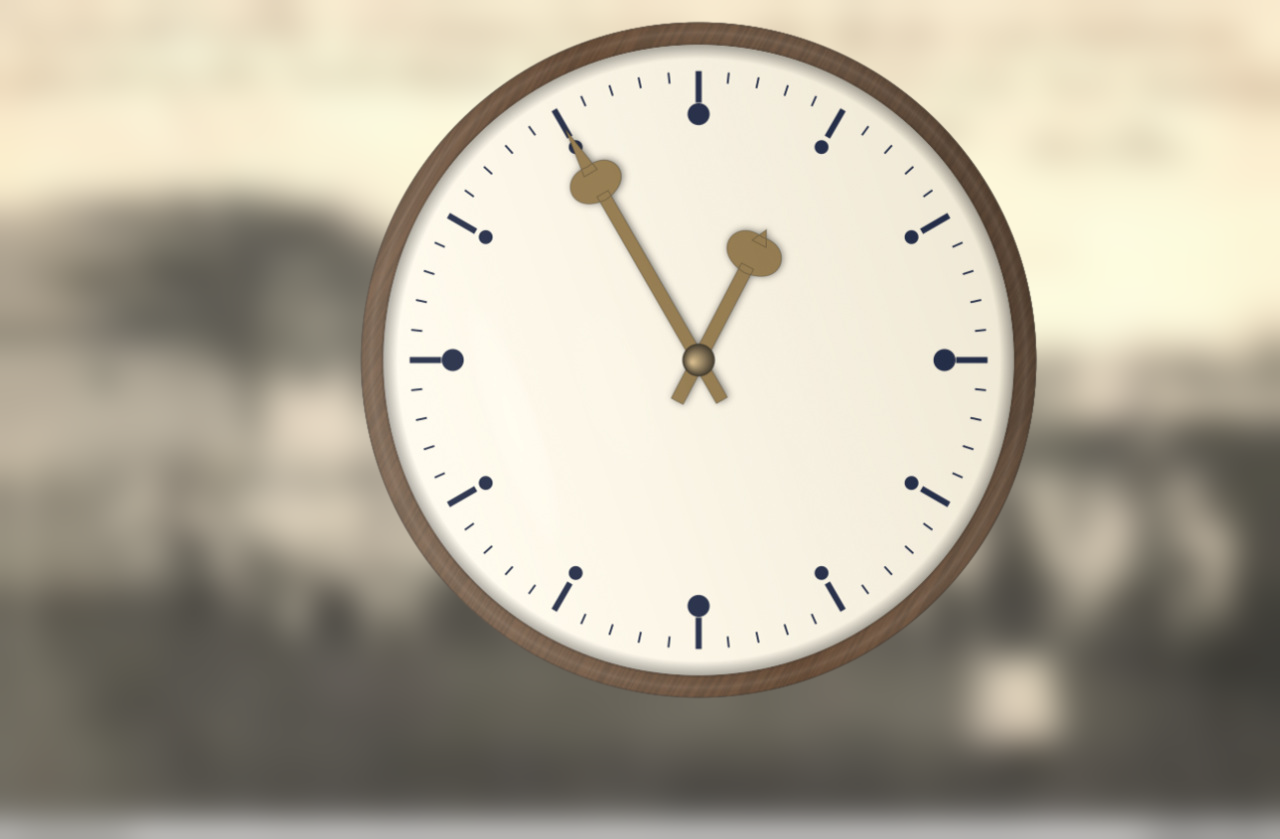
12:55
